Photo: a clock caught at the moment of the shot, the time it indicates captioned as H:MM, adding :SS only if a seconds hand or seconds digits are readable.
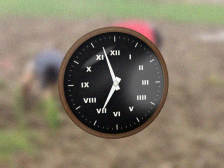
6:57
